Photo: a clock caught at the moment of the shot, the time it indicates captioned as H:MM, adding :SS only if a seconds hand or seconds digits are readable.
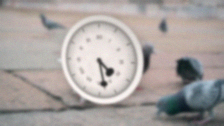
4:28
